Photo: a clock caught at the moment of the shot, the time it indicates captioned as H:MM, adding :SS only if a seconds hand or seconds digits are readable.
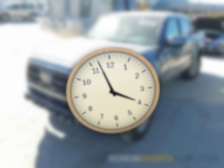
3:57
